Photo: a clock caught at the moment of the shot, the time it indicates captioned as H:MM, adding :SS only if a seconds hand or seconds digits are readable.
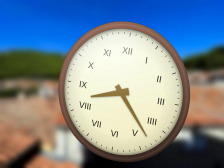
8:23
